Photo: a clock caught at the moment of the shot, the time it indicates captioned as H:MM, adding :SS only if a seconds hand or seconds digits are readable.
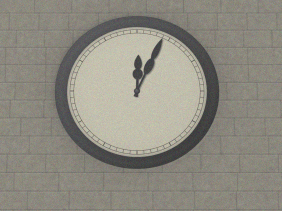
12:04
